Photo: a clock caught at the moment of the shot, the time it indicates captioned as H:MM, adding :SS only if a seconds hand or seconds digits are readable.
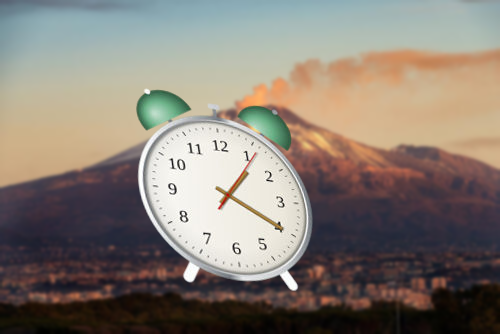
1:20:06
